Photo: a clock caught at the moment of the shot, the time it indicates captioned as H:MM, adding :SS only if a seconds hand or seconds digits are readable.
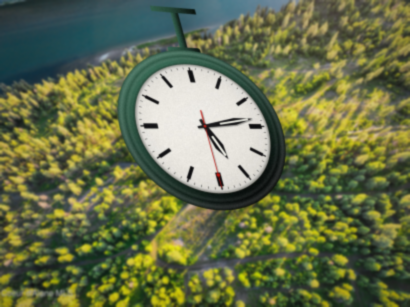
5:13:30
